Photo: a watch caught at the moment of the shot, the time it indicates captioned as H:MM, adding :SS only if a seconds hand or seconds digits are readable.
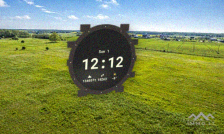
12:12
